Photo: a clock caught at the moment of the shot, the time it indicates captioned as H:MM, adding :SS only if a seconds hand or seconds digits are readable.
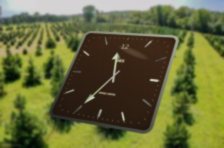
11:35
